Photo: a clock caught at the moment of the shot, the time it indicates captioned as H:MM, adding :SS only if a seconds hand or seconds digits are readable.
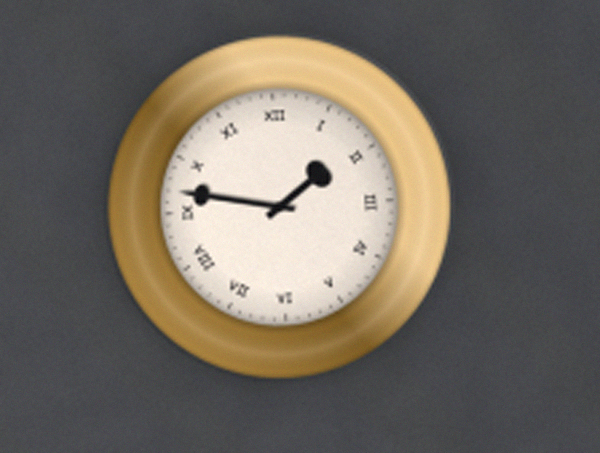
1:47
